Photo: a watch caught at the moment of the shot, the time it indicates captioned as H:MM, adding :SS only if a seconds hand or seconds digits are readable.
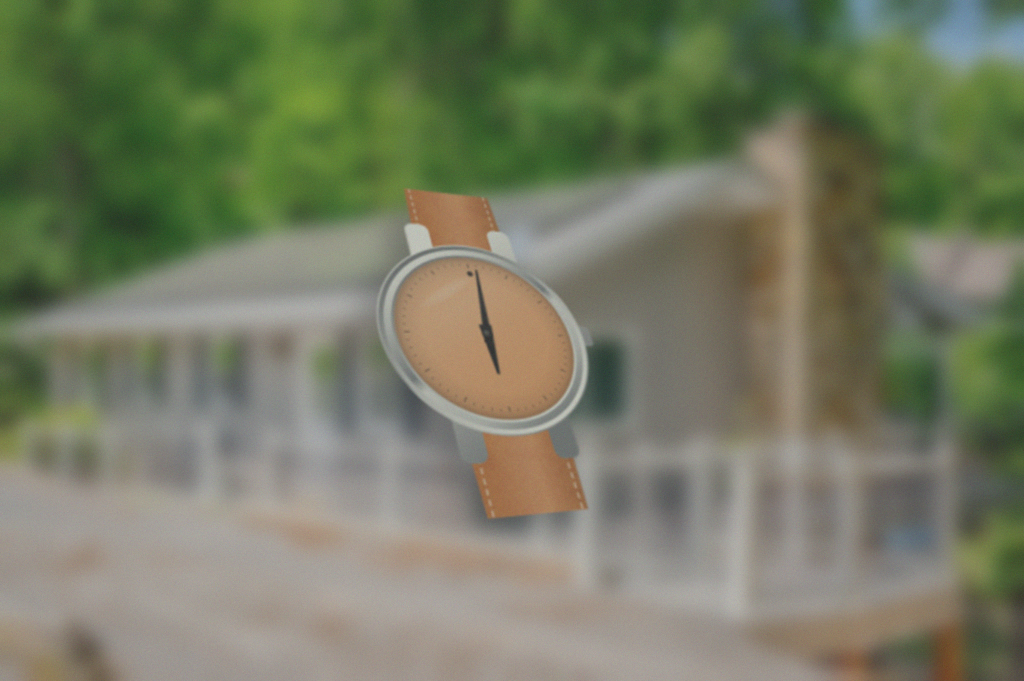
6:01
